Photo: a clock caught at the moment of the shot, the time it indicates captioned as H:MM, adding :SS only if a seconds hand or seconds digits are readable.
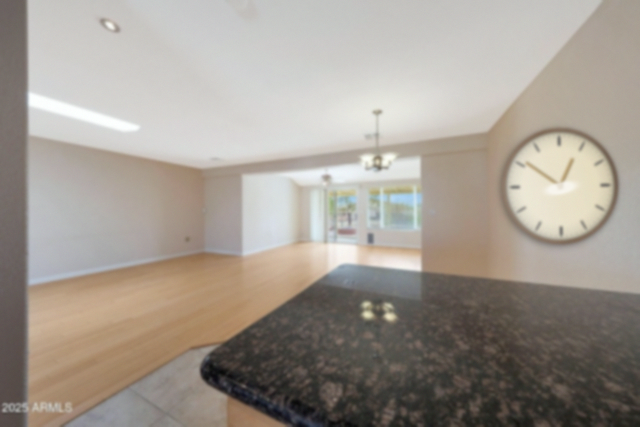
12:51
